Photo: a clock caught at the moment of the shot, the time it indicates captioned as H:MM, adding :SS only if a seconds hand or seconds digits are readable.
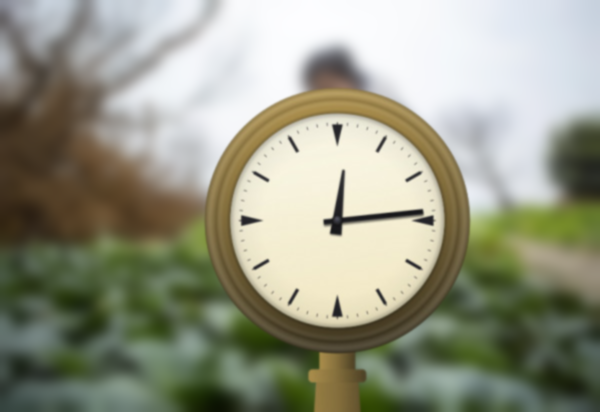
12:14
